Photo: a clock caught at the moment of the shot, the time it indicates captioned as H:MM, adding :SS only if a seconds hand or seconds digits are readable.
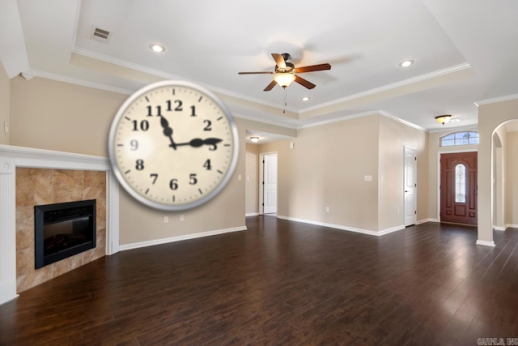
11:14
